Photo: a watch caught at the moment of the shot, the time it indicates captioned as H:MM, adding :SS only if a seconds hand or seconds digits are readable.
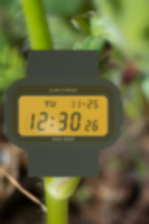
12:30
